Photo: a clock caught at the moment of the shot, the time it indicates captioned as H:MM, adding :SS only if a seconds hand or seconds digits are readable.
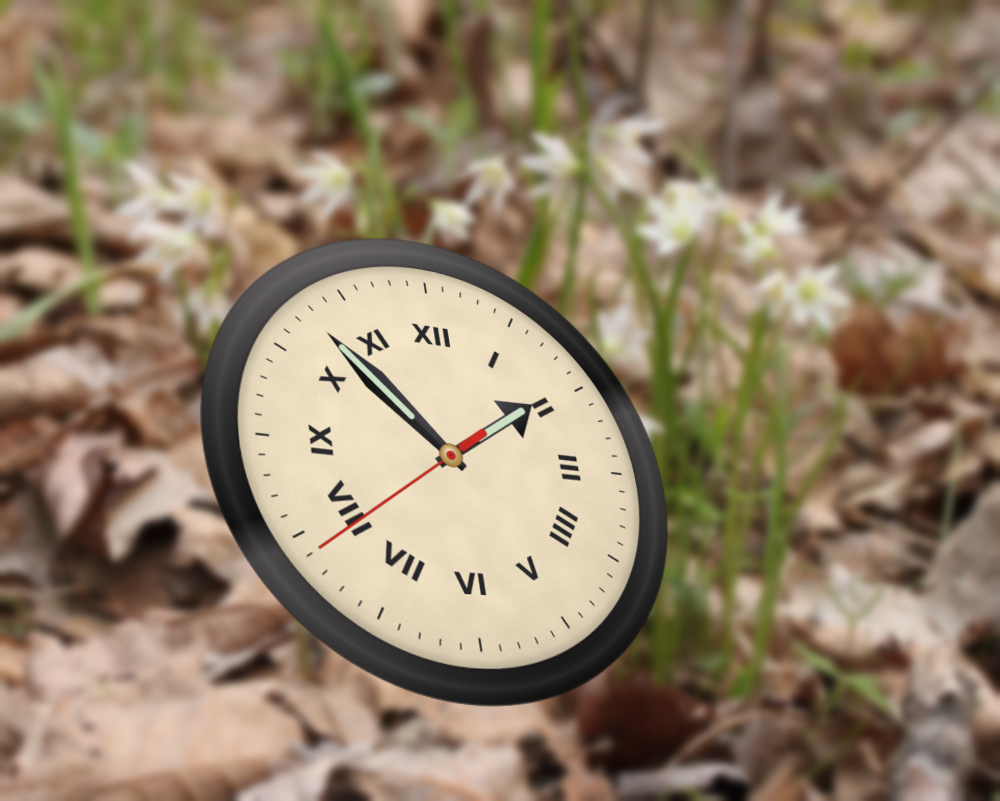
1:52:39
